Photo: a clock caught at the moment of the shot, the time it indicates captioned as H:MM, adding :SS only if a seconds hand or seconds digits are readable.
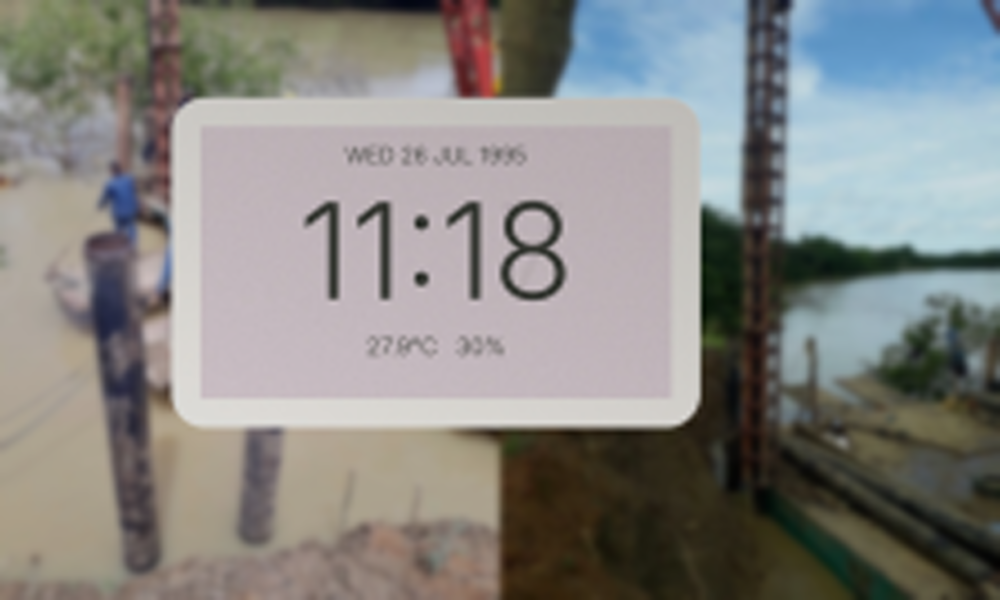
11:18
